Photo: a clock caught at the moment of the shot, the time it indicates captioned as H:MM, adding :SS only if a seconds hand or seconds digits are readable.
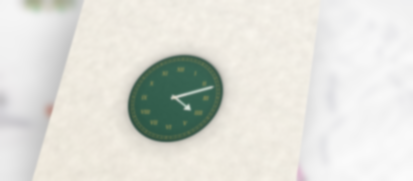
4:12
